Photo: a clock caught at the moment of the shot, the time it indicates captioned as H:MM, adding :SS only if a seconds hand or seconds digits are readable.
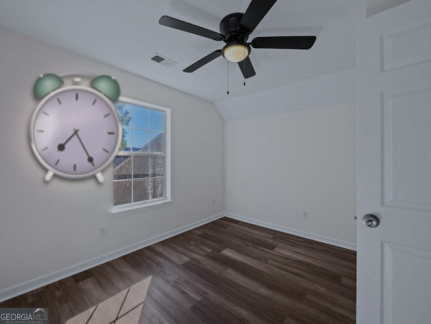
7:25
